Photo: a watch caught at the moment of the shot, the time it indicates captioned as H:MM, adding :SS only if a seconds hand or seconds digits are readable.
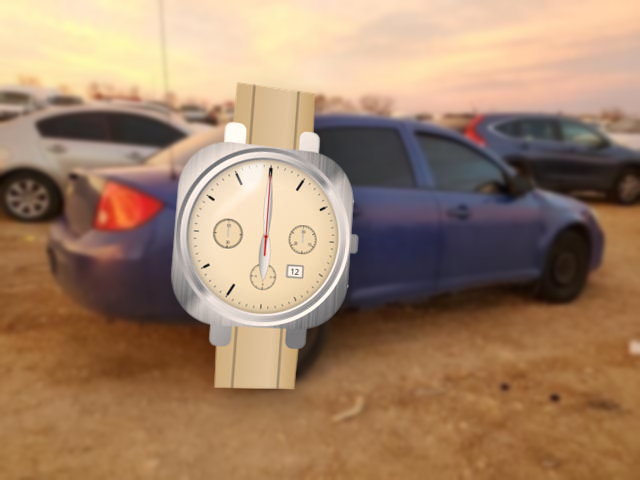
6:00
